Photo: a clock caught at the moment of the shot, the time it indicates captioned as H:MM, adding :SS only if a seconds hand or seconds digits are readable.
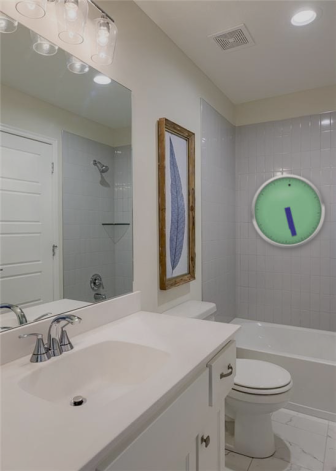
5:27
